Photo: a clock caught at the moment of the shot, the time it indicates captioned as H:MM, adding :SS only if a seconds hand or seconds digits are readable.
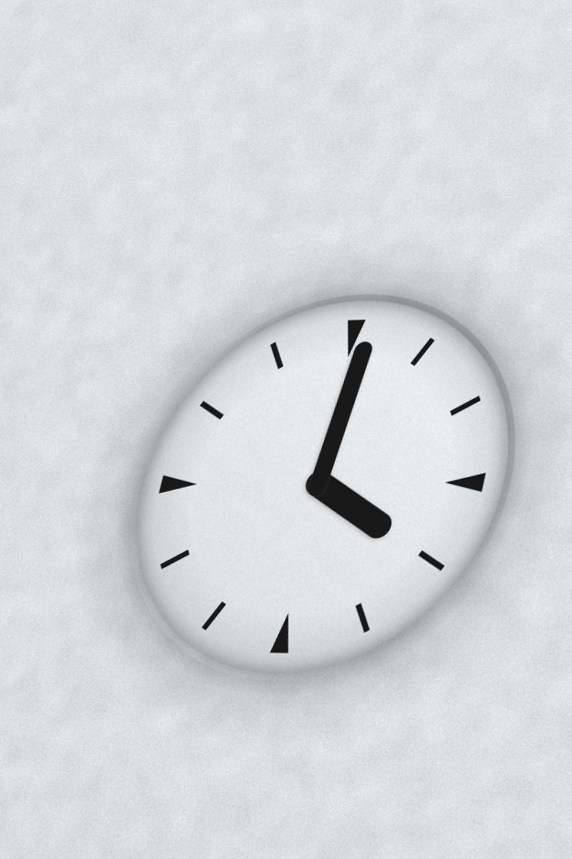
4:01
